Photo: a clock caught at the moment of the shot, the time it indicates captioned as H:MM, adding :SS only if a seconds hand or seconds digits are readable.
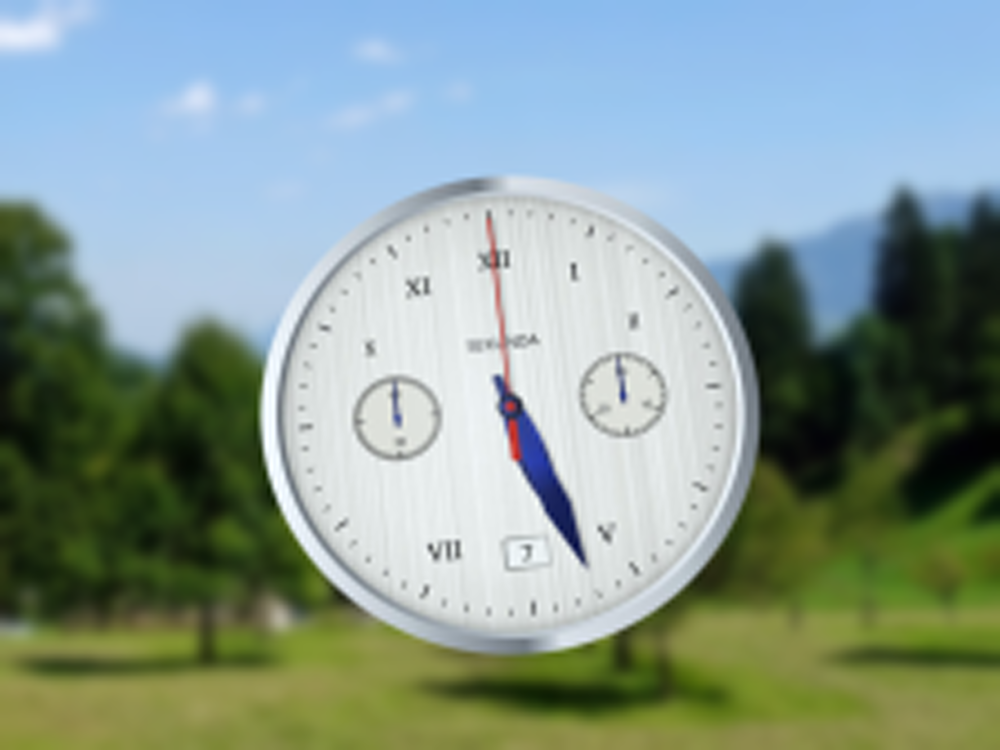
5:27
